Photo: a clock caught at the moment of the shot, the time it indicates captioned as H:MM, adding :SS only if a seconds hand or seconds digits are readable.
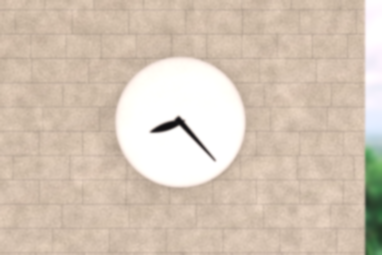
8:23
